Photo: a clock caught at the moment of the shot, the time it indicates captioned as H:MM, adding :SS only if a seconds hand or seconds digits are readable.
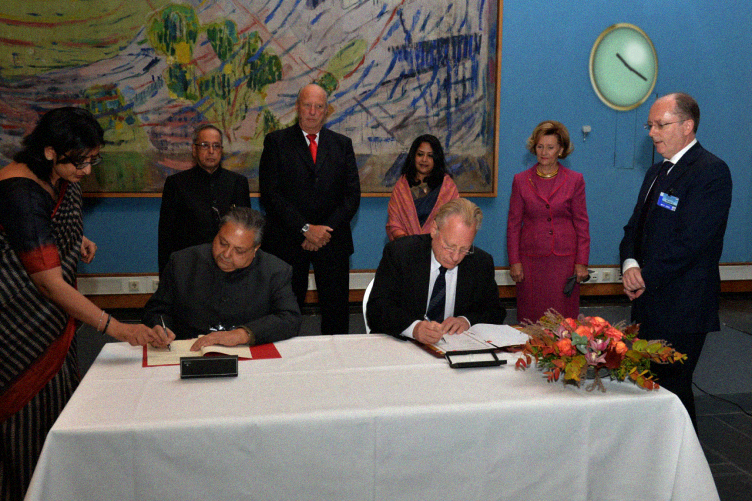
10:20
